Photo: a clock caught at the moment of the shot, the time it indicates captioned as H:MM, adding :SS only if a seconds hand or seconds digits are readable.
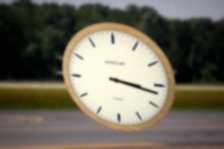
3:17
